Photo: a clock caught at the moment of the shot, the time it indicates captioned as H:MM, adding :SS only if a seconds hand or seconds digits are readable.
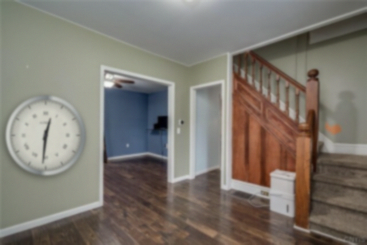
12:31
